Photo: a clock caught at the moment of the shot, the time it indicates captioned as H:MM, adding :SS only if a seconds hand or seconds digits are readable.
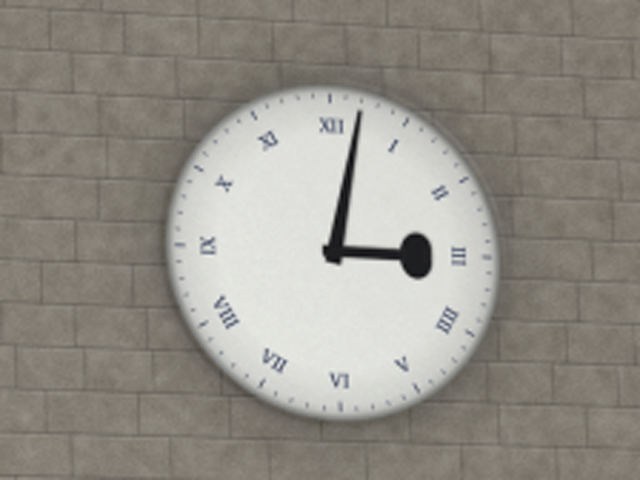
3:02
